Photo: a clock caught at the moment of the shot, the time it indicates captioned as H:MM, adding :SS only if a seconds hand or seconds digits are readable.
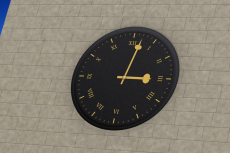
3:02
